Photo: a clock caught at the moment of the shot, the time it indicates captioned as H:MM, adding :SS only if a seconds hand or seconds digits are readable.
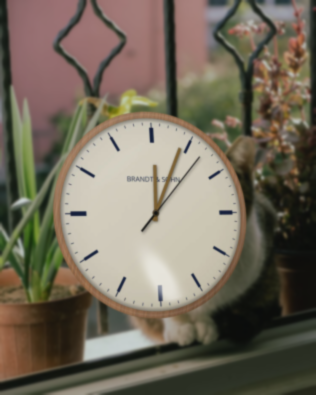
12:04:07
